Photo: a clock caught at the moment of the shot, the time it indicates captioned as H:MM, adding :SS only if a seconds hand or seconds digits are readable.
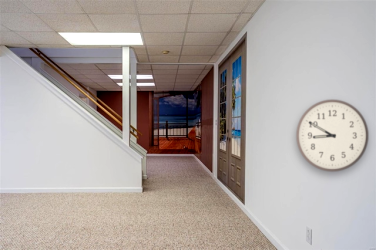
8:50
